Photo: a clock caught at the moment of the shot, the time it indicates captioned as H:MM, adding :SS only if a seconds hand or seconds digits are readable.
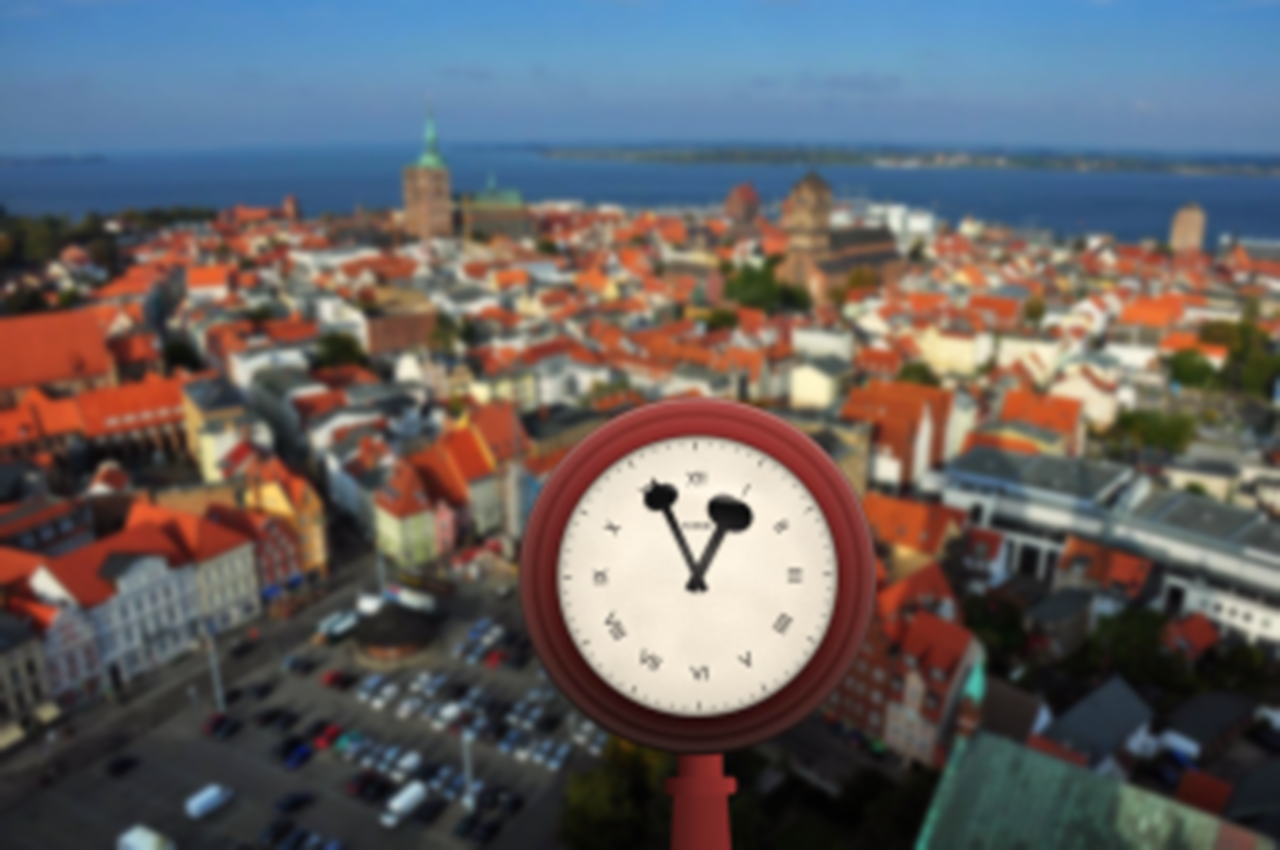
12:56
